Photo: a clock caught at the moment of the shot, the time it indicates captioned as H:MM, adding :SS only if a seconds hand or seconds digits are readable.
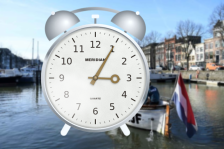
3:05
